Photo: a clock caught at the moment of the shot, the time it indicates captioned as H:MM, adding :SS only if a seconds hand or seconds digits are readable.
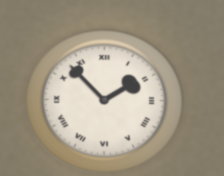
1:53
